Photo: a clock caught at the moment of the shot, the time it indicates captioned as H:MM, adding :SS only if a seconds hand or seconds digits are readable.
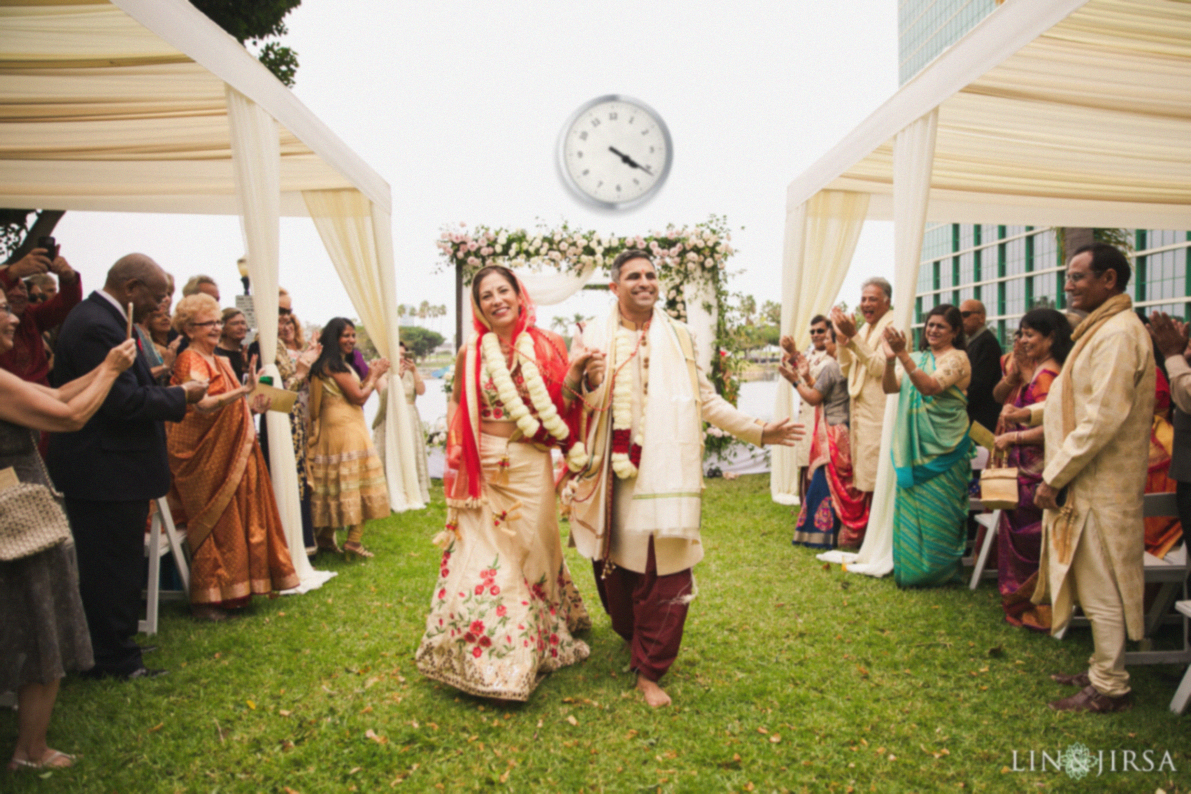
4:21
